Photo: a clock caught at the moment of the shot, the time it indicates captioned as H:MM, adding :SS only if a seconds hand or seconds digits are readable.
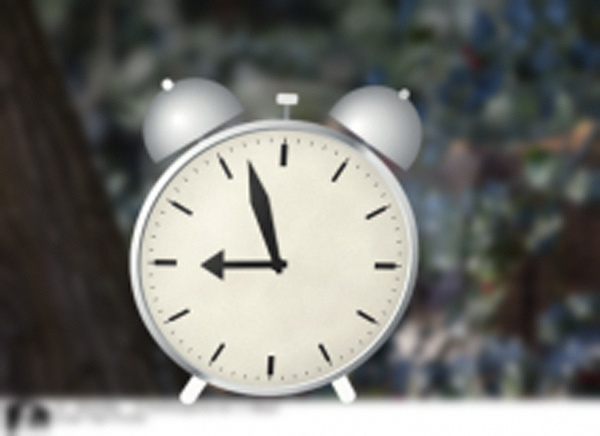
8:57
